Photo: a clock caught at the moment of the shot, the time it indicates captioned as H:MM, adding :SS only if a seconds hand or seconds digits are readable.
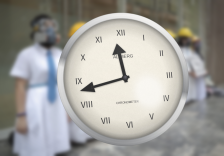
11:43
